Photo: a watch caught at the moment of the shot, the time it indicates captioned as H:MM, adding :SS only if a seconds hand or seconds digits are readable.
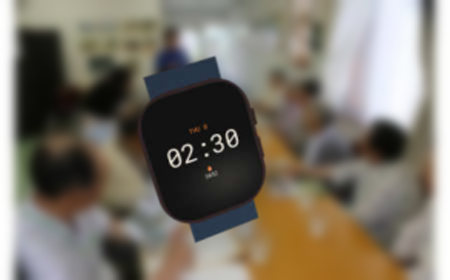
2:30
